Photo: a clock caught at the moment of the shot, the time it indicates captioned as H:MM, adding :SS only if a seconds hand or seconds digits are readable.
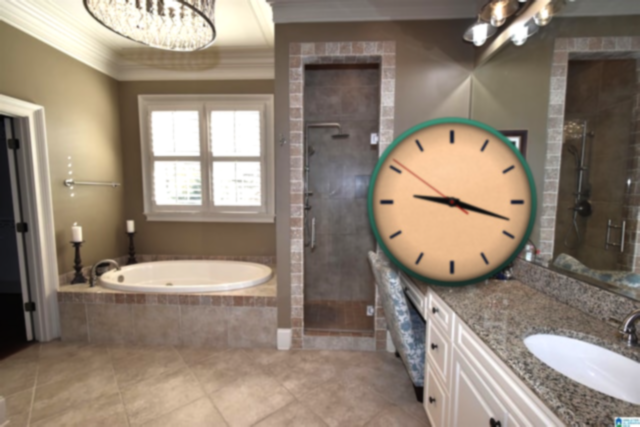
9:17:51
